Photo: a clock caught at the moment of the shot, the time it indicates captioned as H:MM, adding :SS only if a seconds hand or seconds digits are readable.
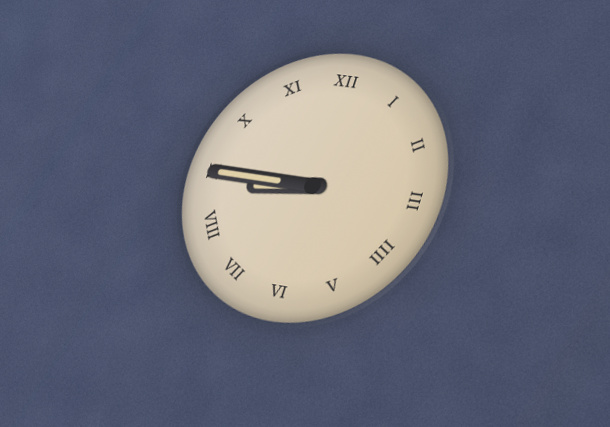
8:45
